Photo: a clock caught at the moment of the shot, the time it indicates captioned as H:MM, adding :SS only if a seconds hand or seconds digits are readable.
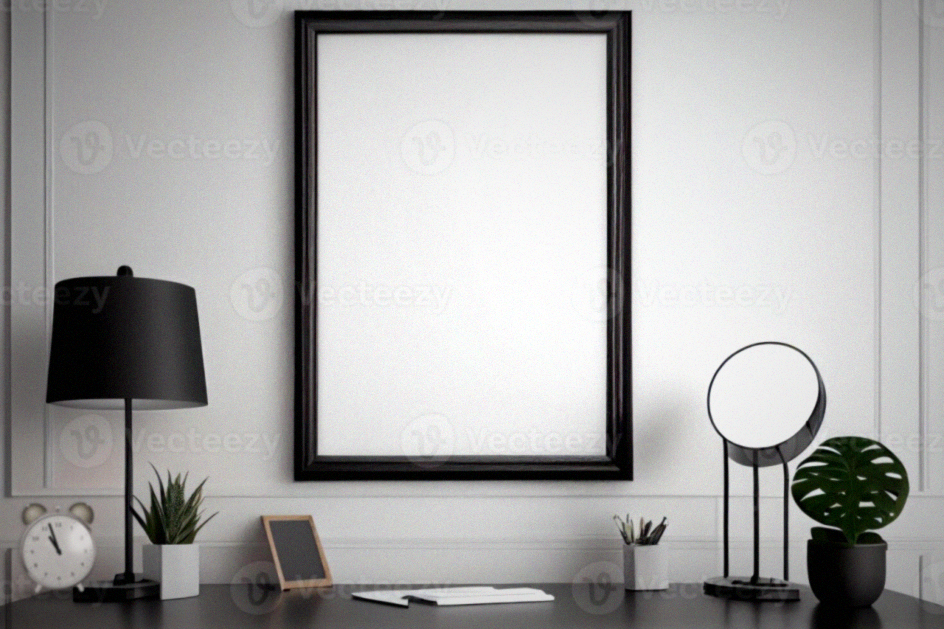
10:57
